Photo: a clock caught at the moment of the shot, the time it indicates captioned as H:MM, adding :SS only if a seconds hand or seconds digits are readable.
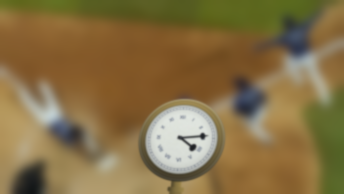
4:14
